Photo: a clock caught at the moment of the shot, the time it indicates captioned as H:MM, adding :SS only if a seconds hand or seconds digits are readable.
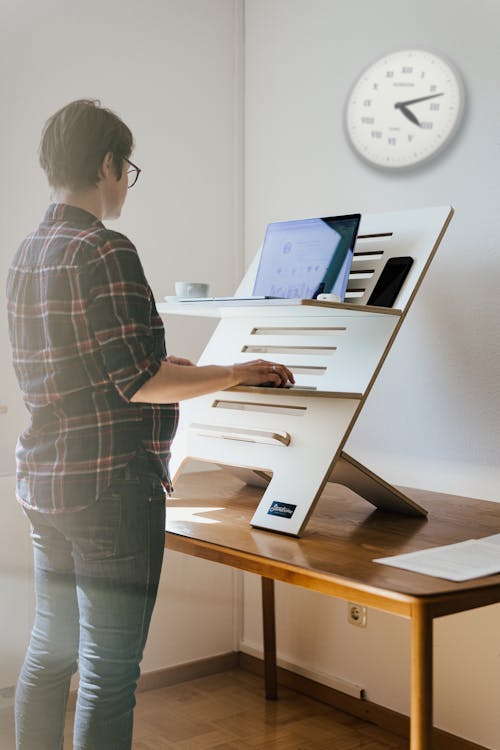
4:12
